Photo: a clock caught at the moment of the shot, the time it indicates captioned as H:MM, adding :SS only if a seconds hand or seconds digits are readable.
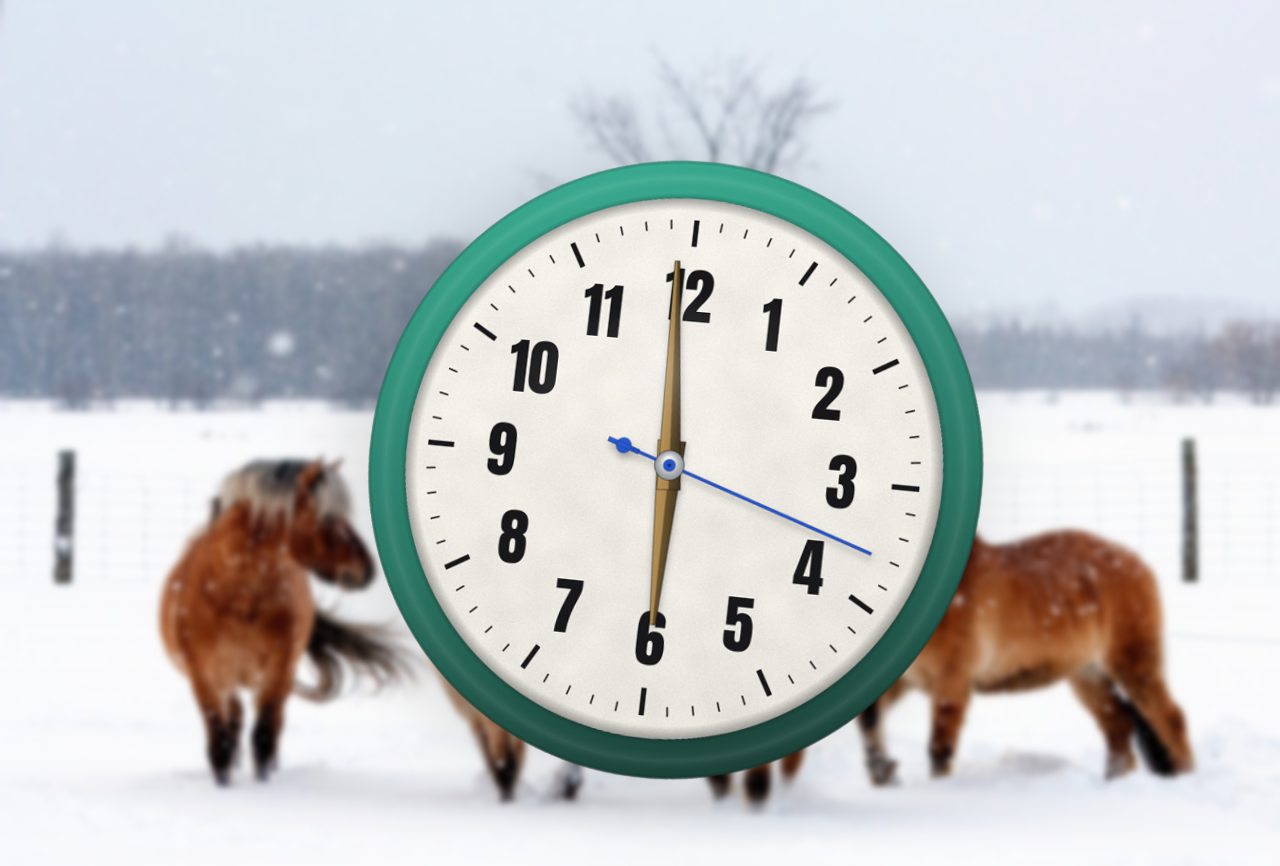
5:59:18
